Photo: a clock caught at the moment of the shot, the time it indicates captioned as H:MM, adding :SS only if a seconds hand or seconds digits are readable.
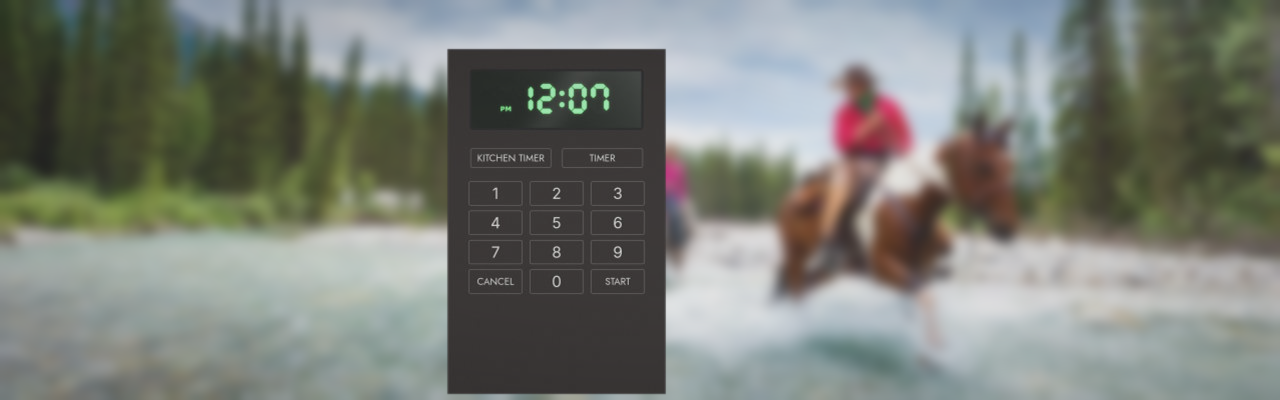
12:07
